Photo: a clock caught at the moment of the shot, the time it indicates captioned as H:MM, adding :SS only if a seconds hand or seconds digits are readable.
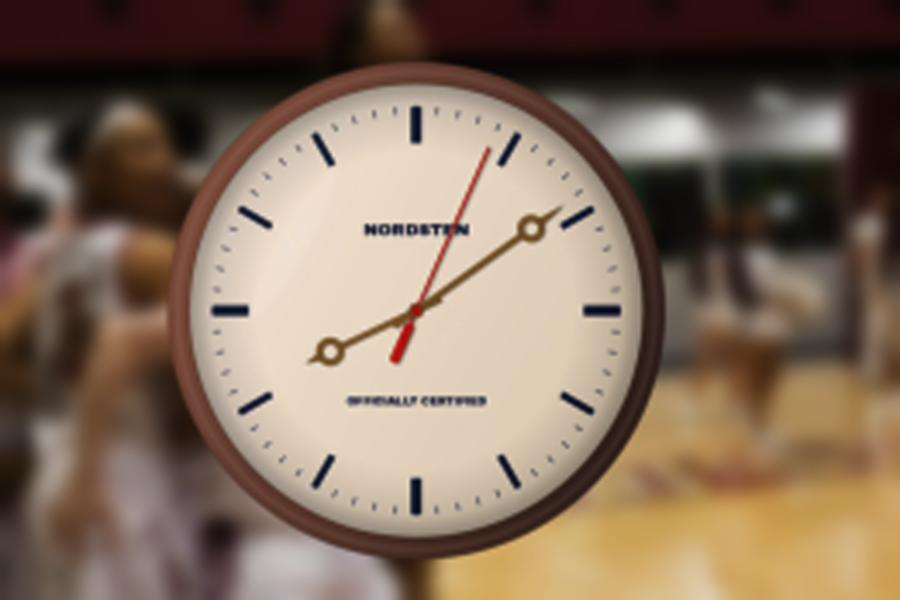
8:09:04
